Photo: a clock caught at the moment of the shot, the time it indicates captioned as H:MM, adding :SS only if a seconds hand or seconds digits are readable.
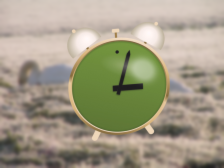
3:03
